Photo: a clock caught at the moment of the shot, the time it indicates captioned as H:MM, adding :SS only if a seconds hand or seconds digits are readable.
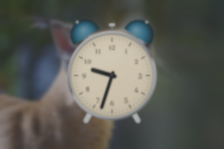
9:33
